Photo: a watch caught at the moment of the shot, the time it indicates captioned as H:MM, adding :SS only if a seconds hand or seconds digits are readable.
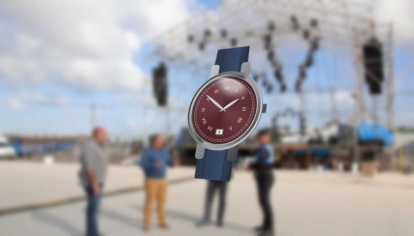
1:51
